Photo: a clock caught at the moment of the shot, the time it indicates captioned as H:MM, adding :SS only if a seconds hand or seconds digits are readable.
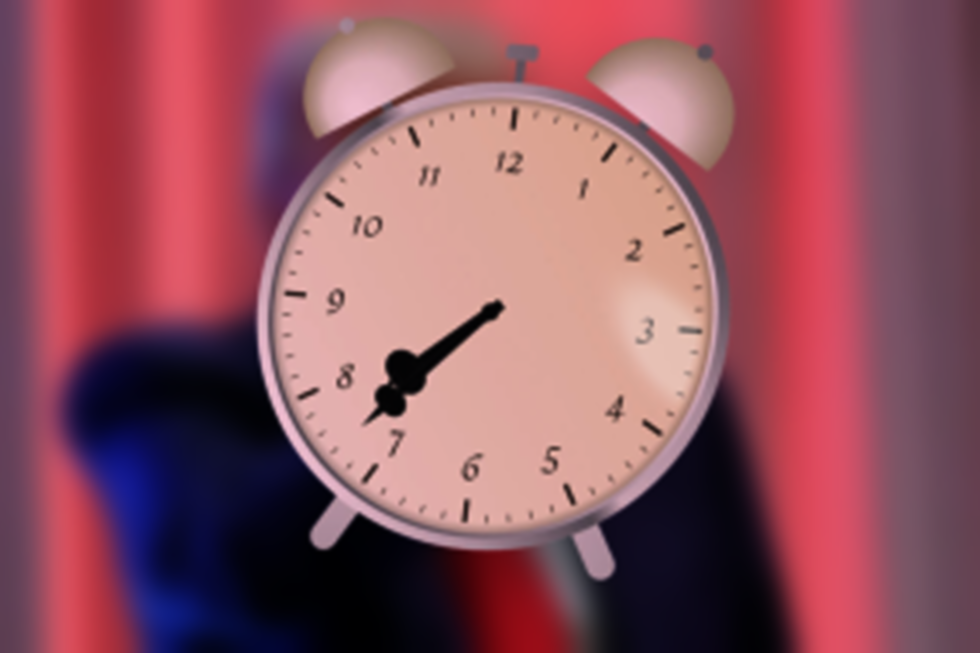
7:37
